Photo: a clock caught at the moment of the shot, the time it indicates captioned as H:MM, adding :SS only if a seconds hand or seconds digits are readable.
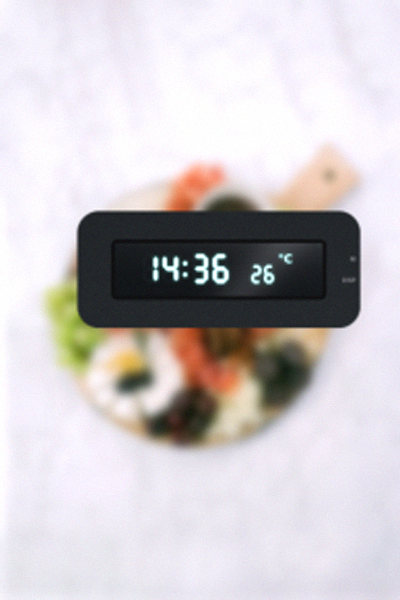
14:36
